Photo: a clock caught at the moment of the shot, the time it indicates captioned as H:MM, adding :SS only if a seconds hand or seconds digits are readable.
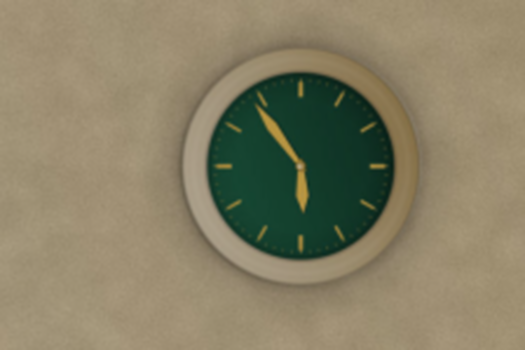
5:54
